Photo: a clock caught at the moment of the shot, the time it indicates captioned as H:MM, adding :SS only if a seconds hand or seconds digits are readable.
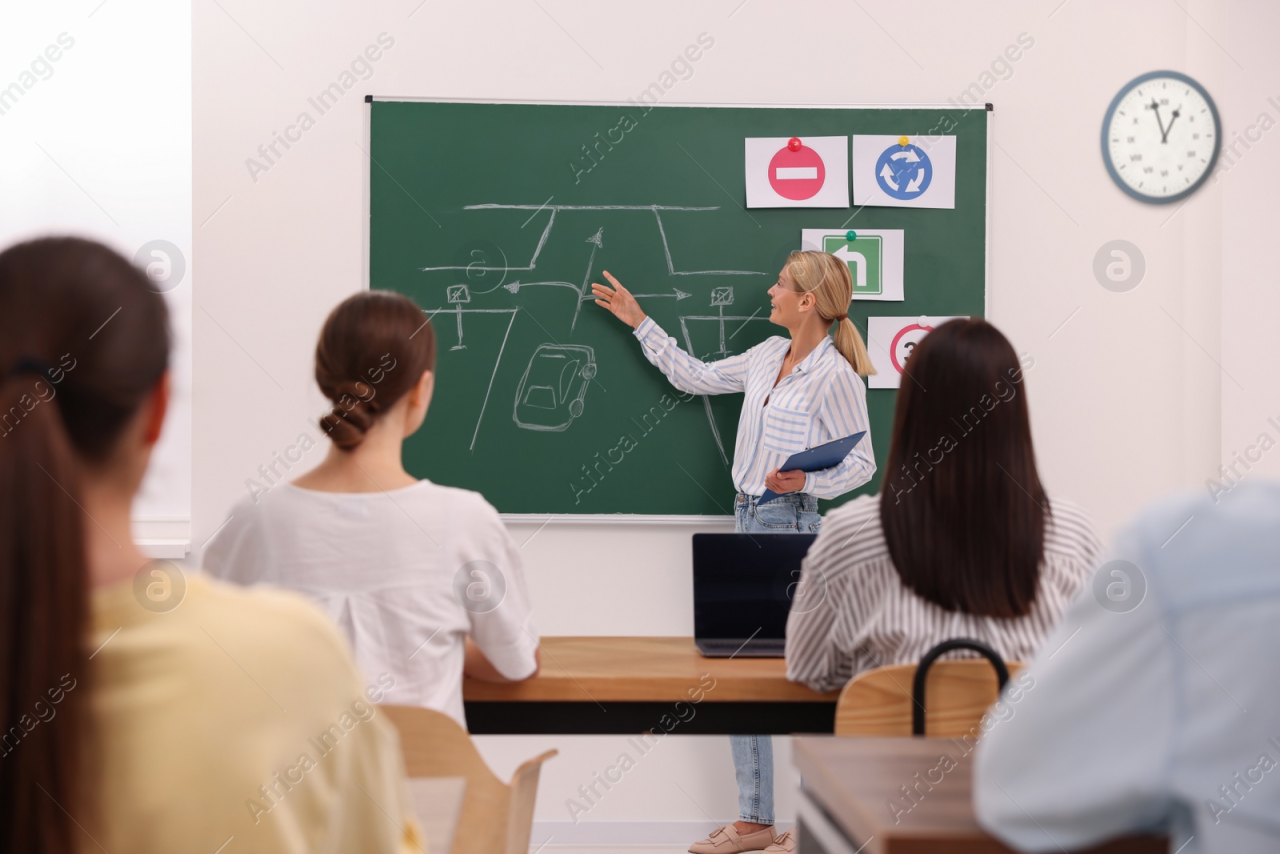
12:57
